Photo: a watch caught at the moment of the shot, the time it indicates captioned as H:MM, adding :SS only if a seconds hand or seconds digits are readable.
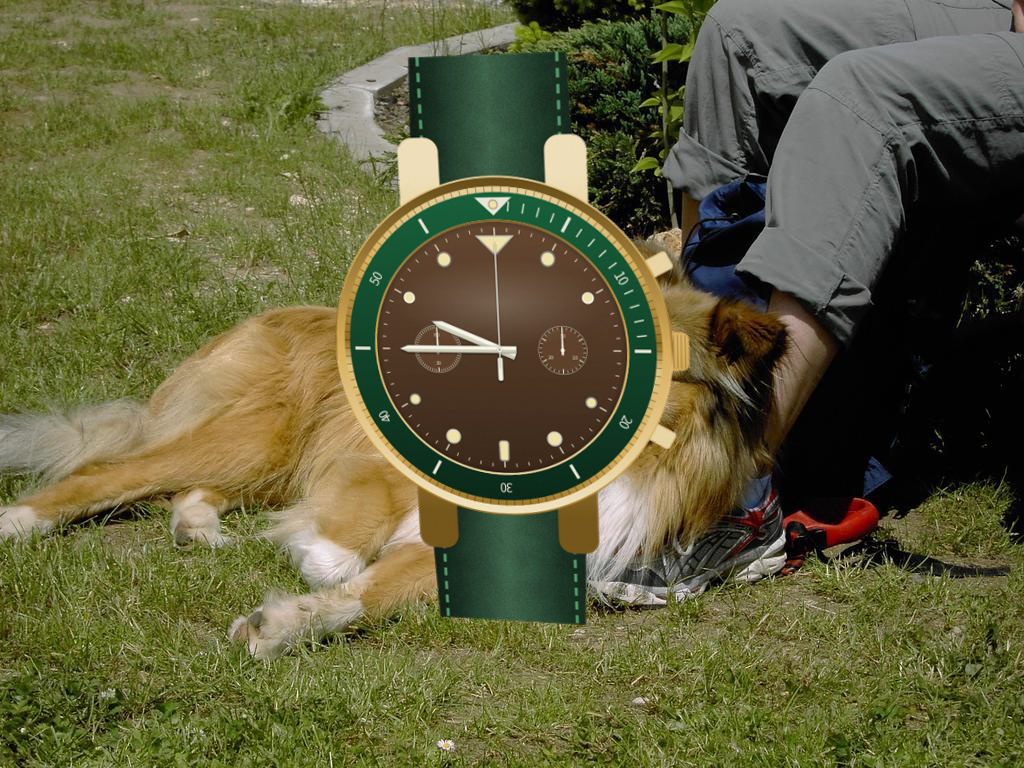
9:45
